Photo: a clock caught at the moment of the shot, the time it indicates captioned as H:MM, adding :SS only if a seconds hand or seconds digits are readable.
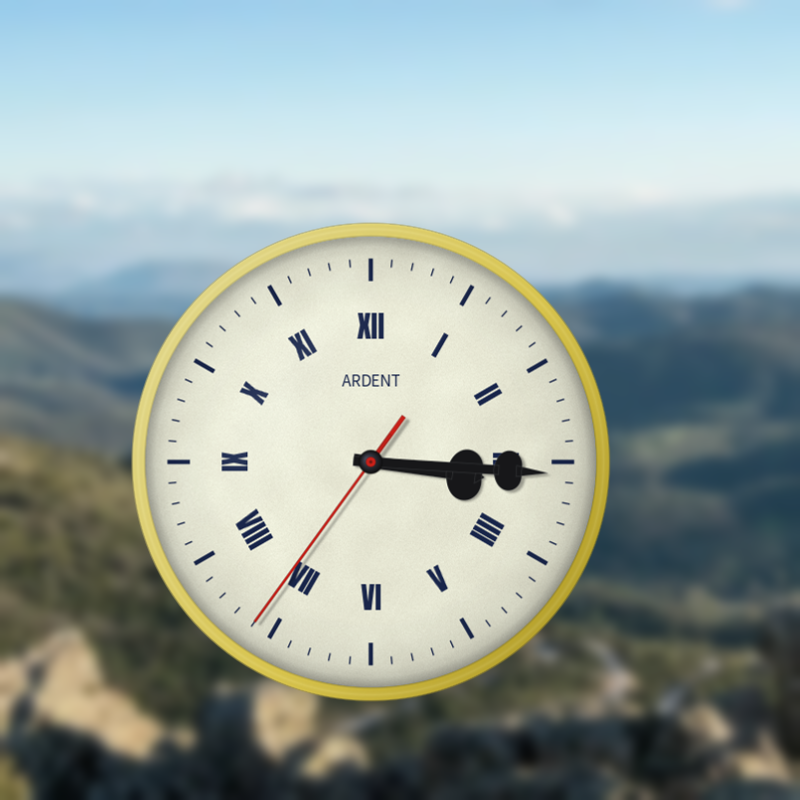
3:15:36
